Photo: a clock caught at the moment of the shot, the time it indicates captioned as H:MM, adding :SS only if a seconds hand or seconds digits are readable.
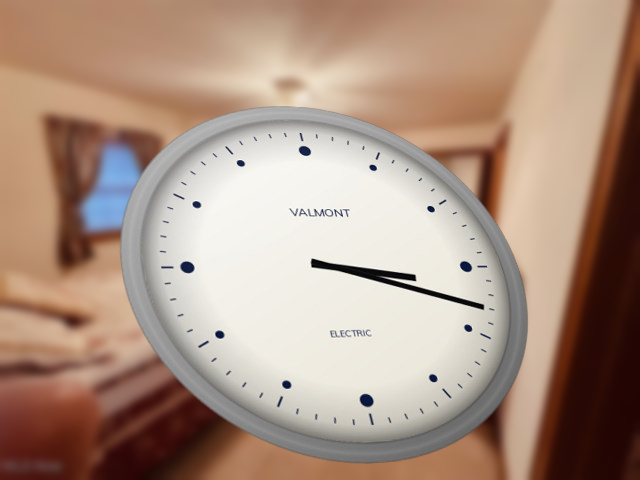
3:18
